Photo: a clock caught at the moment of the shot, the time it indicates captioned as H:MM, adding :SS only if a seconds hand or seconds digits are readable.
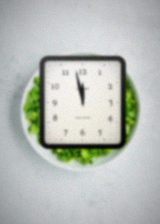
11:58
